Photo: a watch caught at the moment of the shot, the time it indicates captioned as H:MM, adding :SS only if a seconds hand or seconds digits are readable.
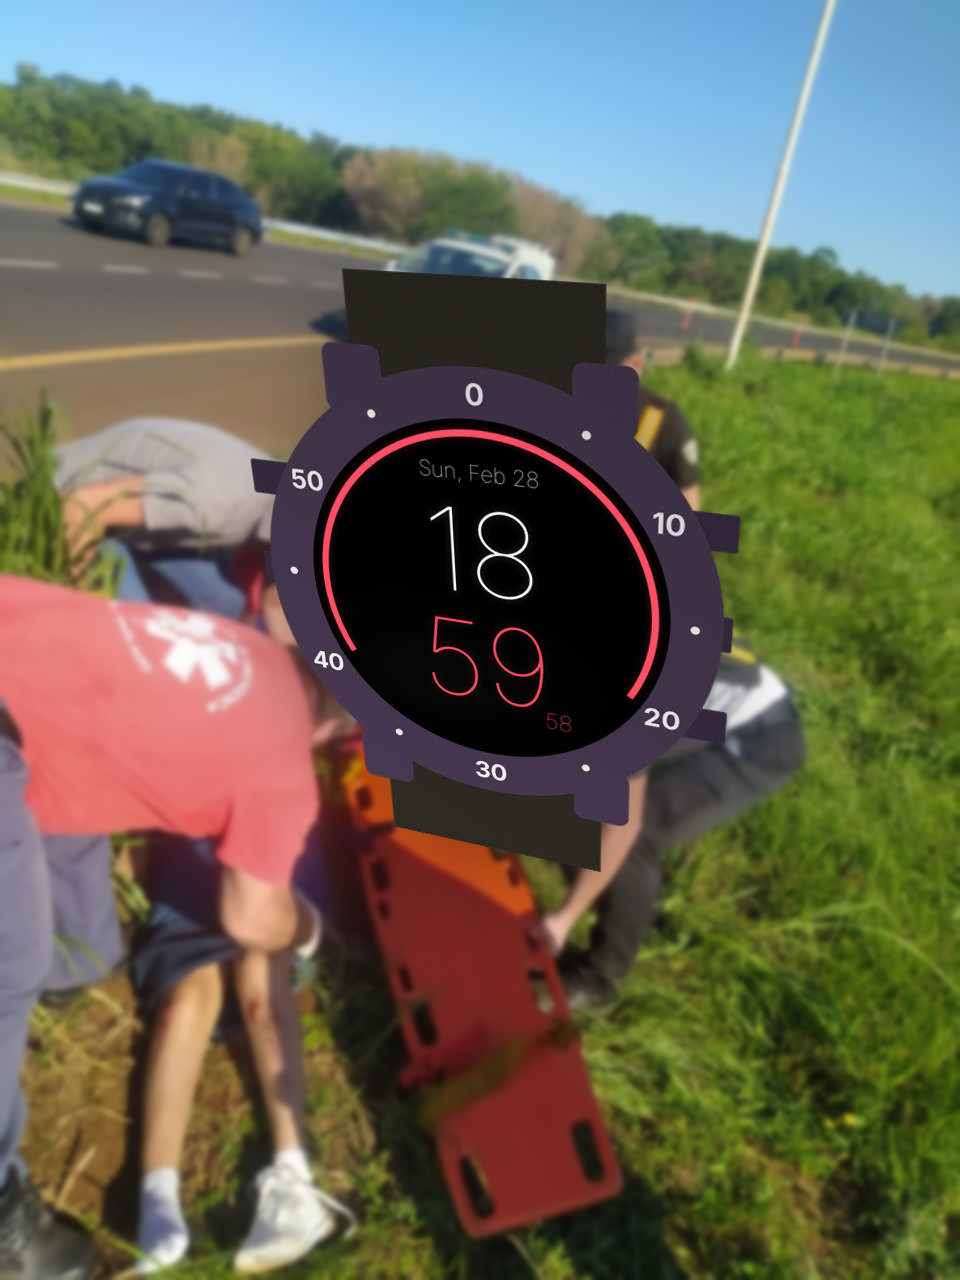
18:59:58
